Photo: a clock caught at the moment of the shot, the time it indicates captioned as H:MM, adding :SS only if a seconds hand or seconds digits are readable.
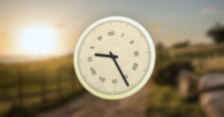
9:26
